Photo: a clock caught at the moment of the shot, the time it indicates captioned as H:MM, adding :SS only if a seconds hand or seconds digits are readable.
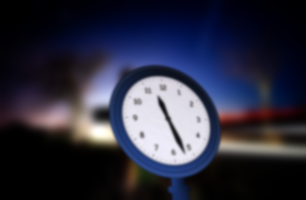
11:27
